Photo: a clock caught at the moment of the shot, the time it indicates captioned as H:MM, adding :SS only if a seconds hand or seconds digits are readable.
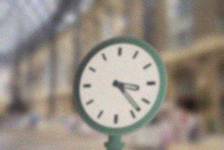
3:23
